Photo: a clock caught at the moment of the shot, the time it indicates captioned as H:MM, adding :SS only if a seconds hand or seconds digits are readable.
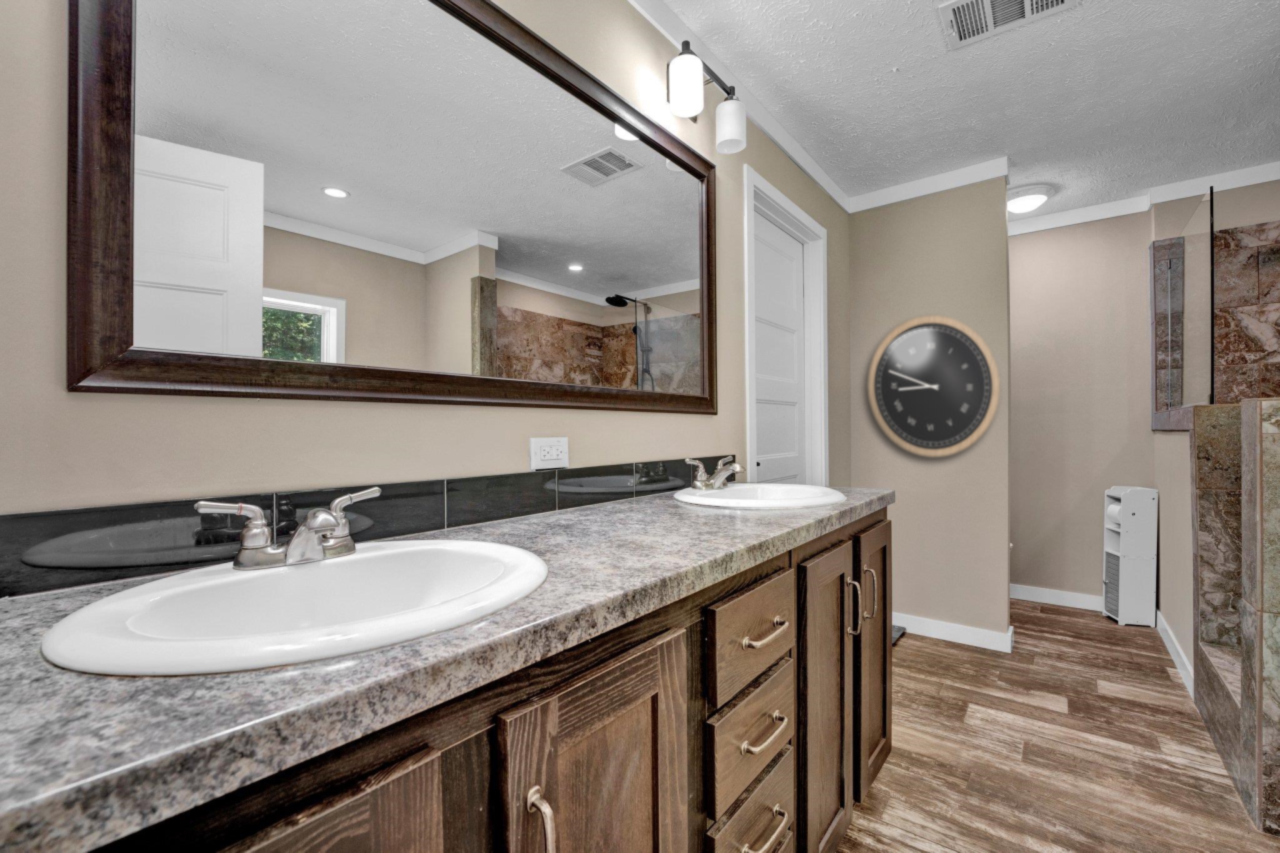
8:48
